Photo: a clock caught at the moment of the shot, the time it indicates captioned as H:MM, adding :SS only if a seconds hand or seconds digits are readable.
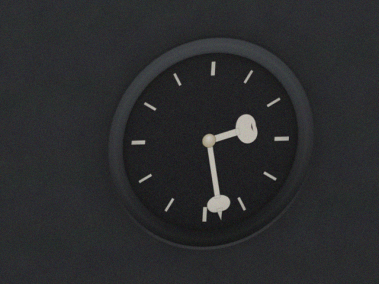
2:28
